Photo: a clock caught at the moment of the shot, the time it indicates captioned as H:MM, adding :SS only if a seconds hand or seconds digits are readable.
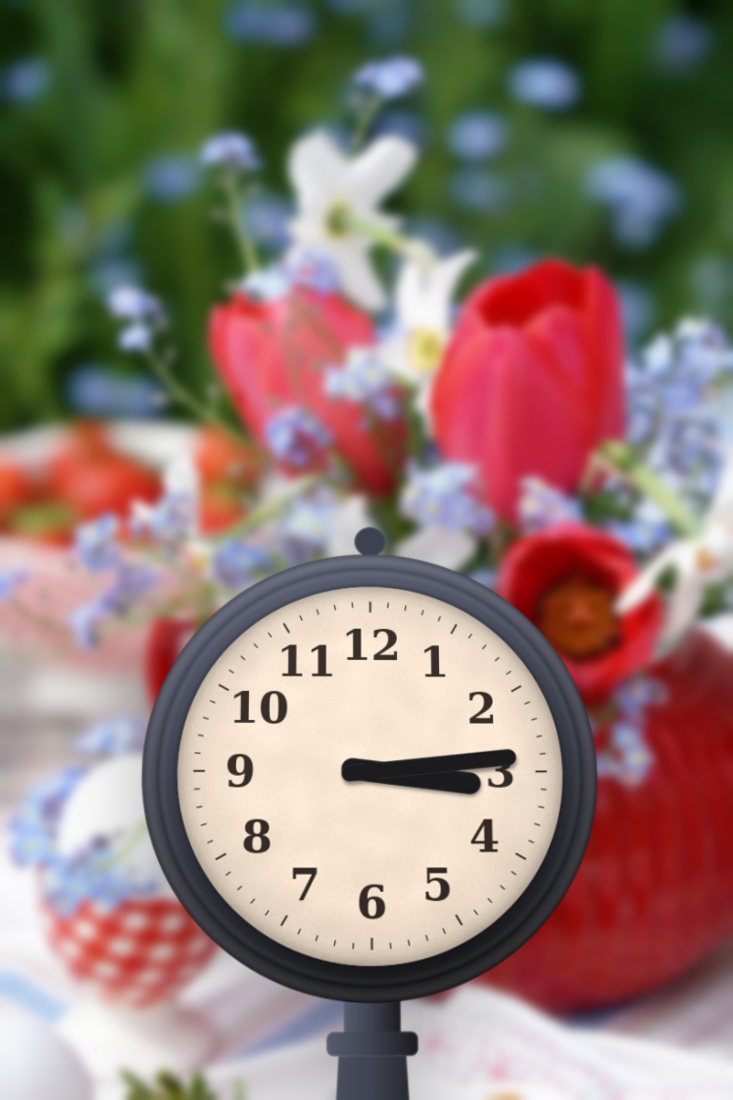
3:14
